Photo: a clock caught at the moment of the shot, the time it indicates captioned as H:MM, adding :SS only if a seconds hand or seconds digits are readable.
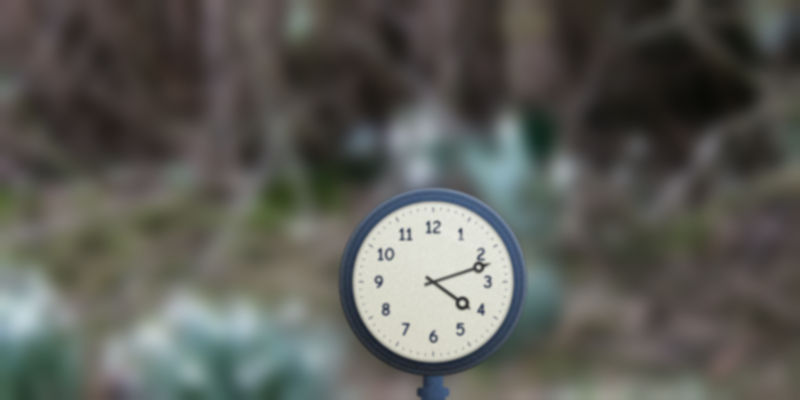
4:12
